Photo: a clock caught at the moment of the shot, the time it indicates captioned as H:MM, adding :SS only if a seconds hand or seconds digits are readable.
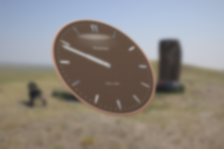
9:49
